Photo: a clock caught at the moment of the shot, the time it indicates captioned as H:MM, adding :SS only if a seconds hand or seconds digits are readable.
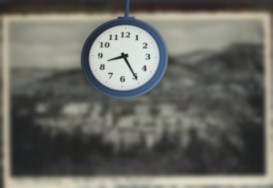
8:25
